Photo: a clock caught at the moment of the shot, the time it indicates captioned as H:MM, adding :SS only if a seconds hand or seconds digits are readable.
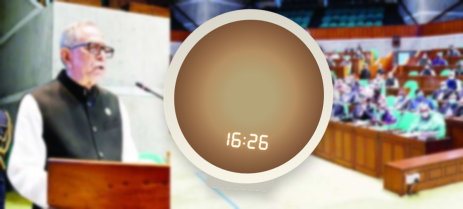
16:26
